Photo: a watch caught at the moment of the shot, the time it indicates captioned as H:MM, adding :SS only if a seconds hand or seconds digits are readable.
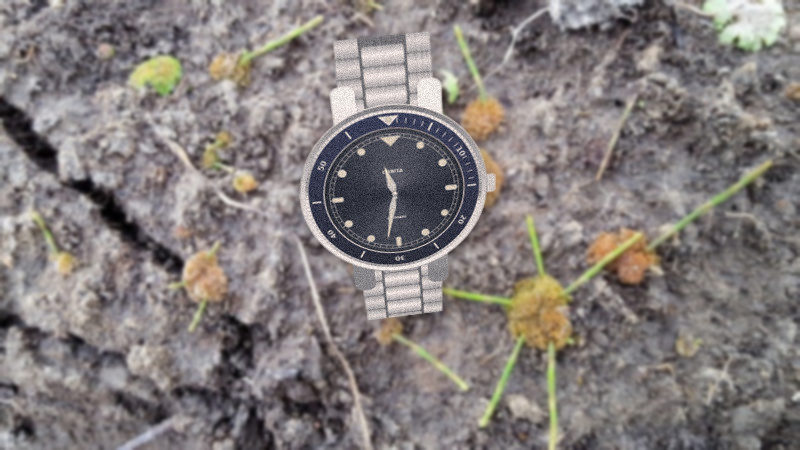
11:32
